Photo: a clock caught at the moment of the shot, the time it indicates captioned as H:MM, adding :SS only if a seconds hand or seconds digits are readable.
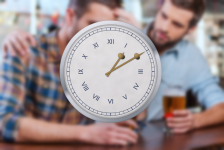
1:10
